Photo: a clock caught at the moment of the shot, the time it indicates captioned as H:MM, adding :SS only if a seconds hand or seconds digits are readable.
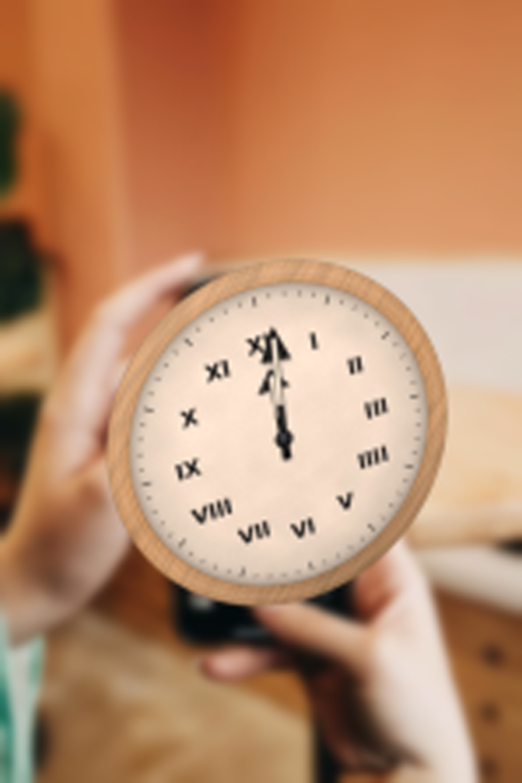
12:01
